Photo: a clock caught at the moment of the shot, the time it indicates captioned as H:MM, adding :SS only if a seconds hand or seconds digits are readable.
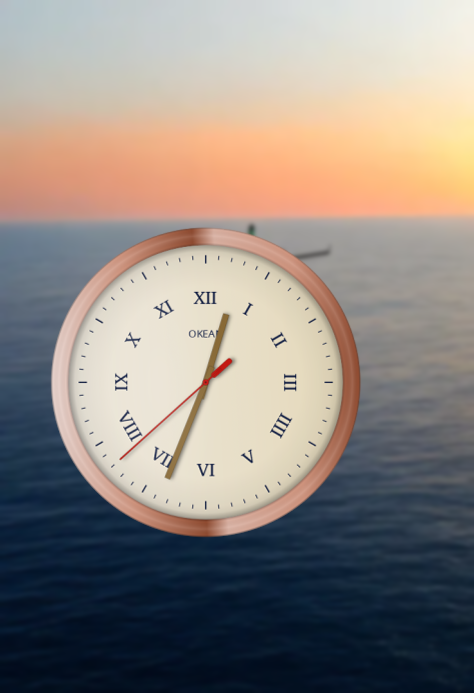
12:33:38
